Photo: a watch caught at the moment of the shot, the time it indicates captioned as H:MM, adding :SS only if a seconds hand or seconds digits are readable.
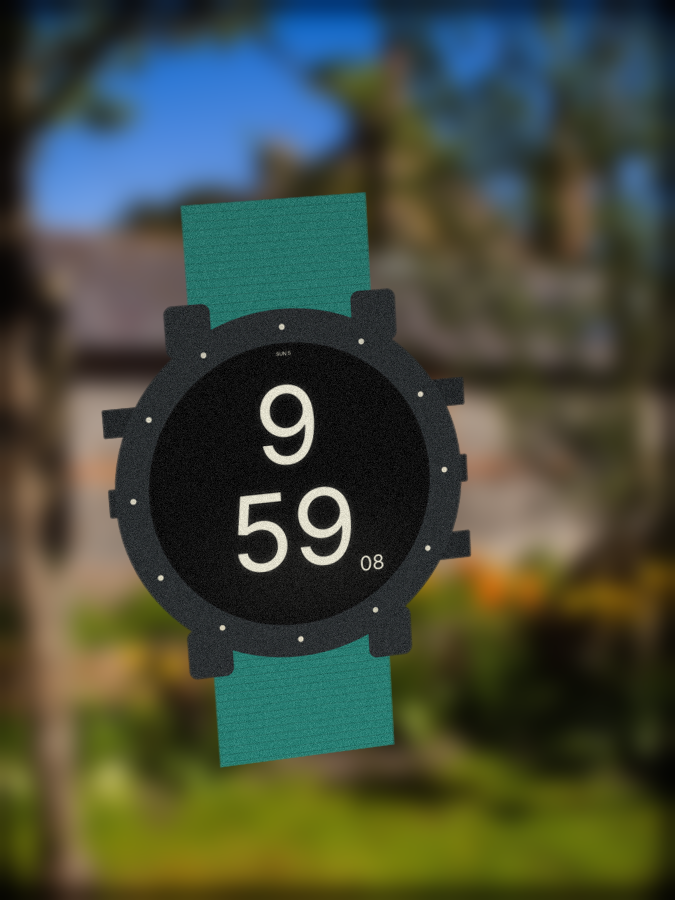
9:59:08
